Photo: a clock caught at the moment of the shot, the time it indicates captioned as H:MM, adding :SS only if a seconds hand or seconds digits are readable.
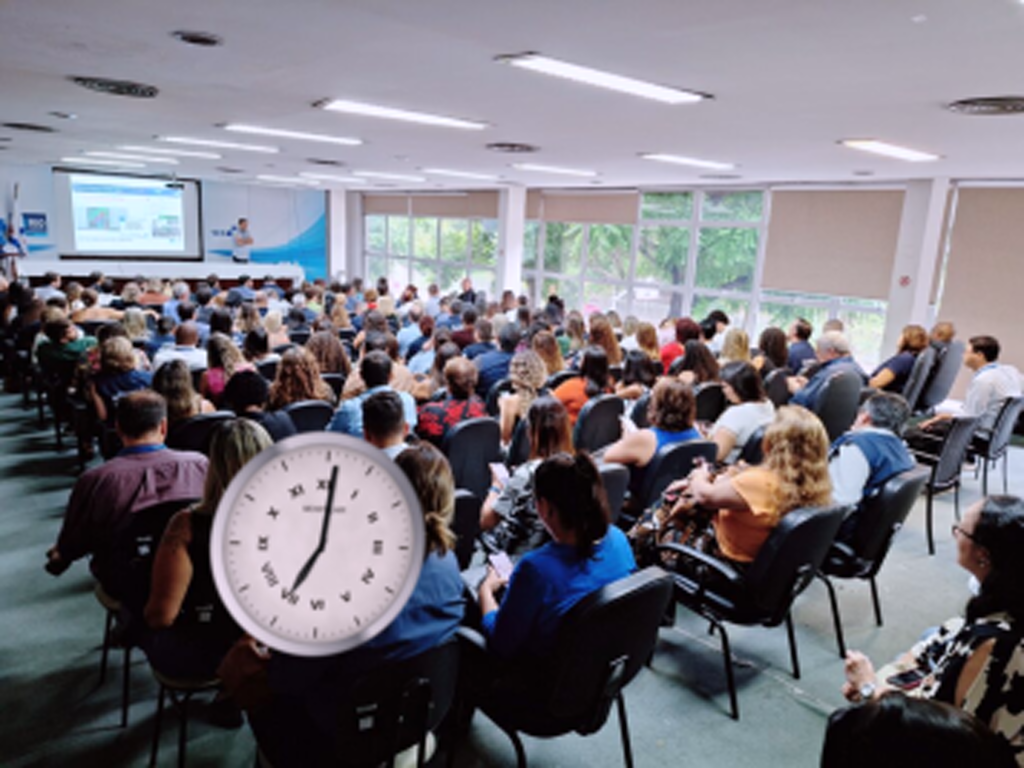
7:01
